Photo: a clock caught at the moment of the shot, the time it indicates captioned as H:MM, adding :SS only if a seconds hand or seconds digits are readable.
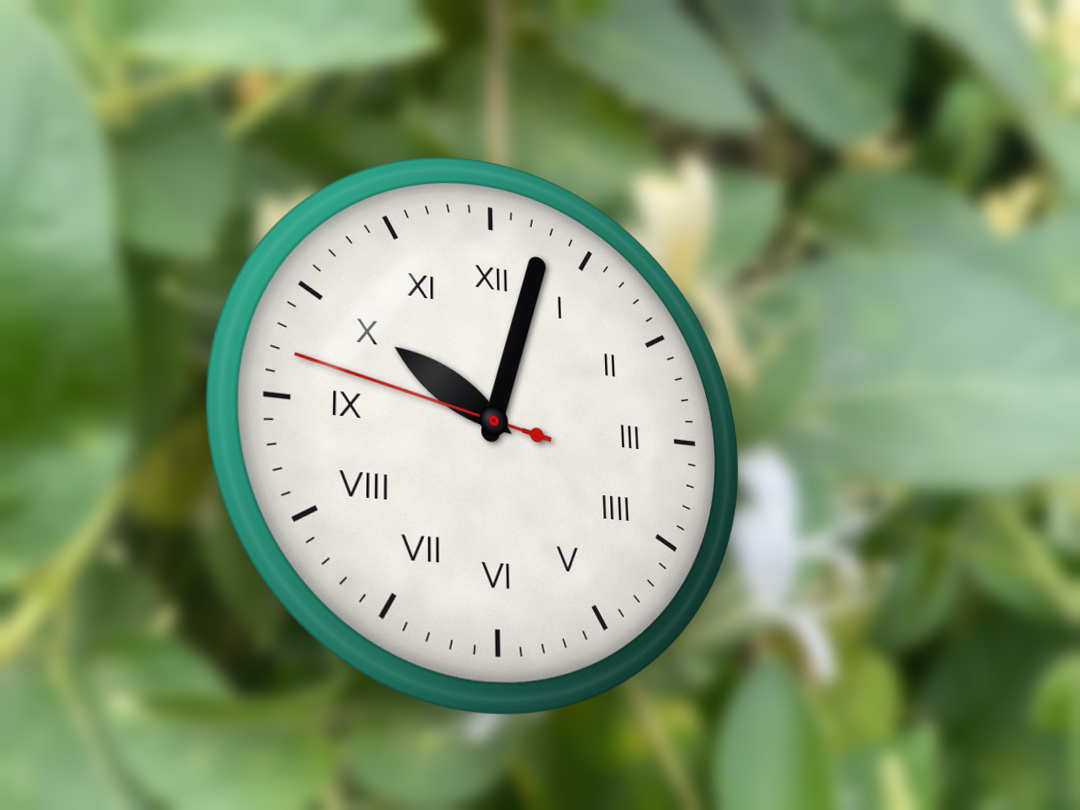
10:02:47
